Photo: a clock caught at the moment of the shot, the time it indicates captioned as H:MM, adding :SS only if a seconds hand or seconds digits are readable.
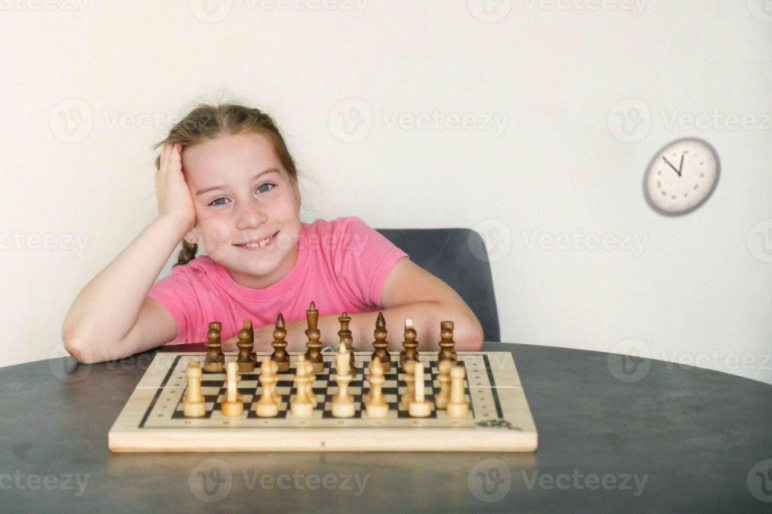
11:51
